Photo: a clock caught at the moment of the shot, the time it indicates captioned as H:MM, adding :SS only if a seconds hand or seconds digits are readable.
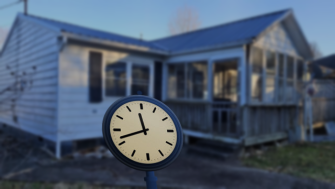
11:42
